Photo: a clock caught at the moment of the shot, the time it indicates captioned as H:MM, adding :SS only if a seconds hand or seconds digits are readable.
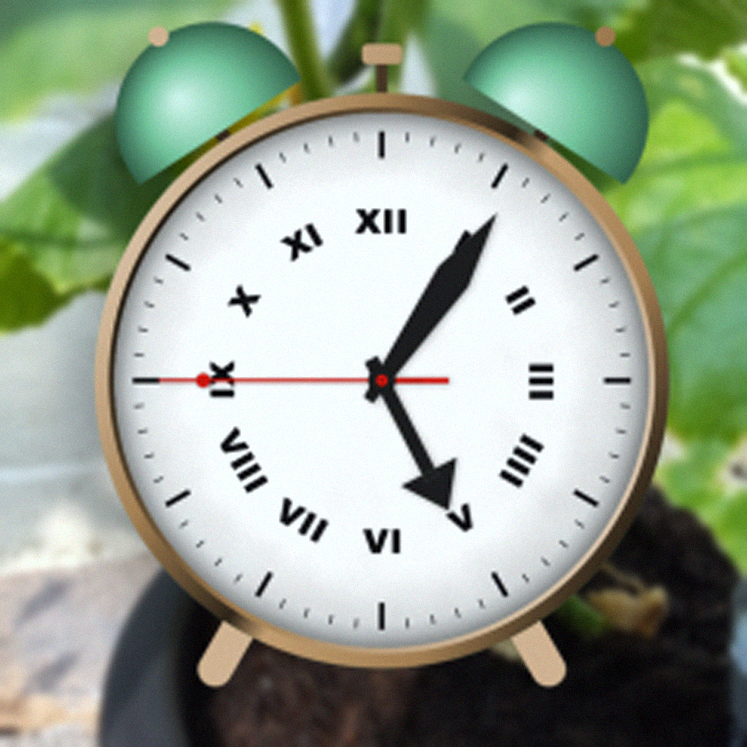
5:05:45
